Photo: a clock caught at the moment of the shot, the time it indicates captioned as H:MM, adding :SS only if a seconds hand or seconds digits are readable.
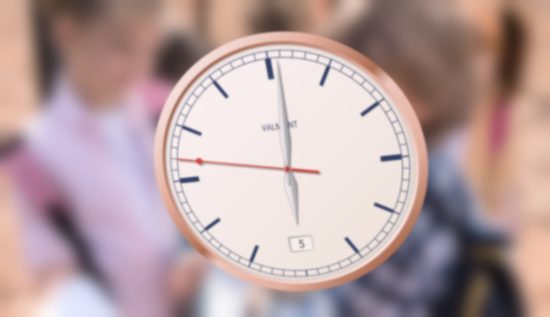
6:00:47
